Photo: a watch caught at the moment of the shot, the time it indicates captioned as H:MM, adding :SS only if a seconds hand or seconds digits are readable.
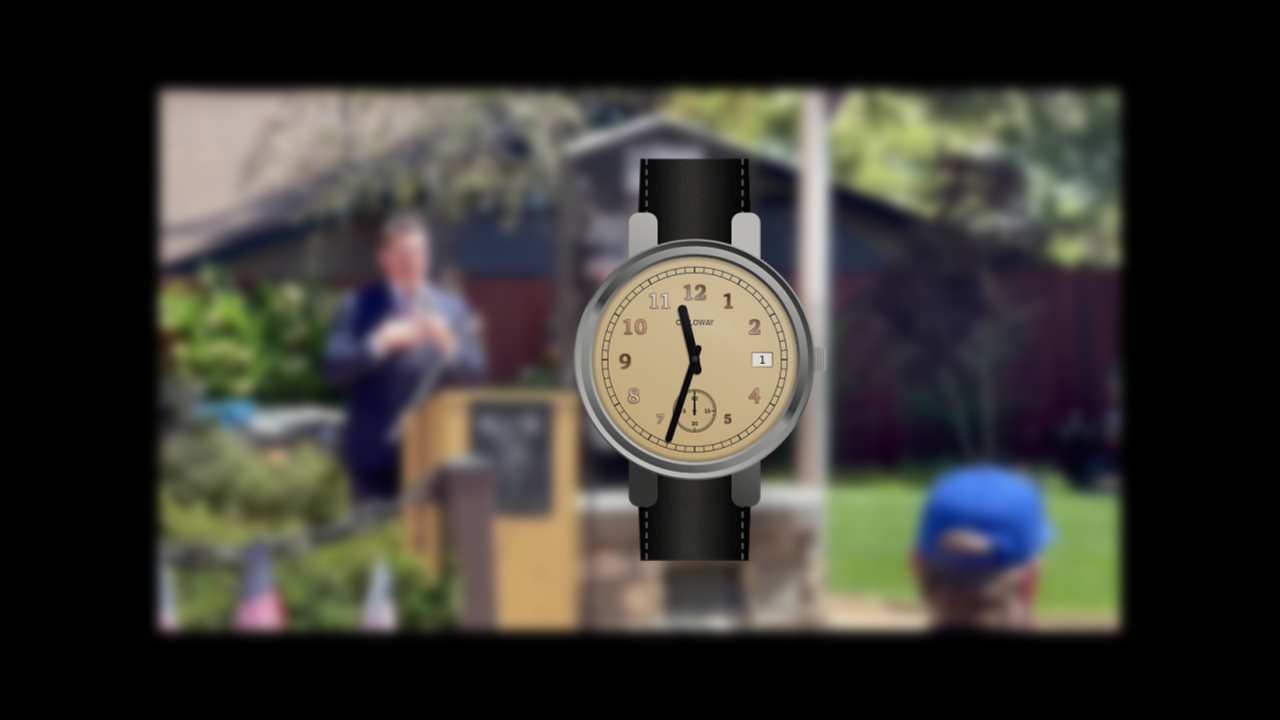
11:33
